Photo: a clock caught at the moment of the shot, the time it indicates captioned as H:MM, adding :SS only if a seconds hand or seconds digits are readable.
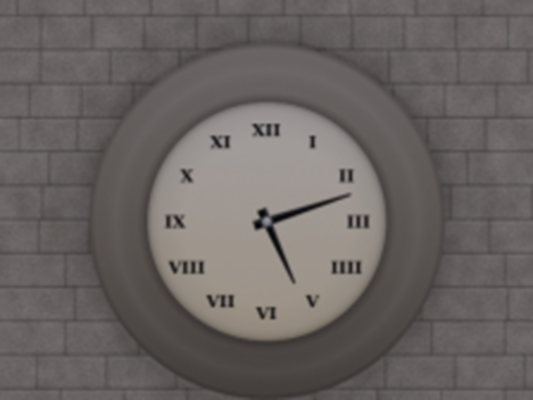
5:12
